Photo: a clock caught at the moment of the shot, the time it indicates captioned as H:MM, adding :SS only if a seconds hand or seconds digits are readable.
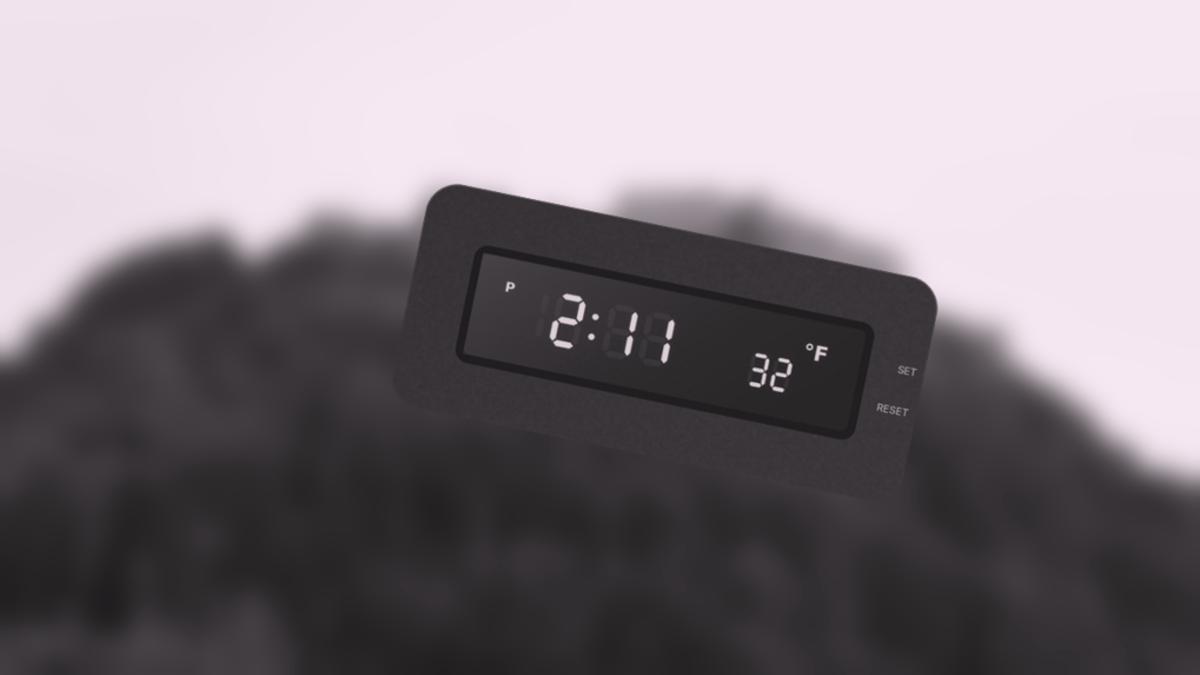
2:11
